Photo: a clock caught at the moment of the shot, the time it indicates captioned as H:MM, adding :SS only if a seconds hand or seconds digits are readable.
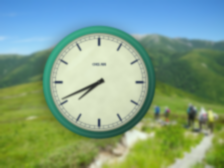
7:41
